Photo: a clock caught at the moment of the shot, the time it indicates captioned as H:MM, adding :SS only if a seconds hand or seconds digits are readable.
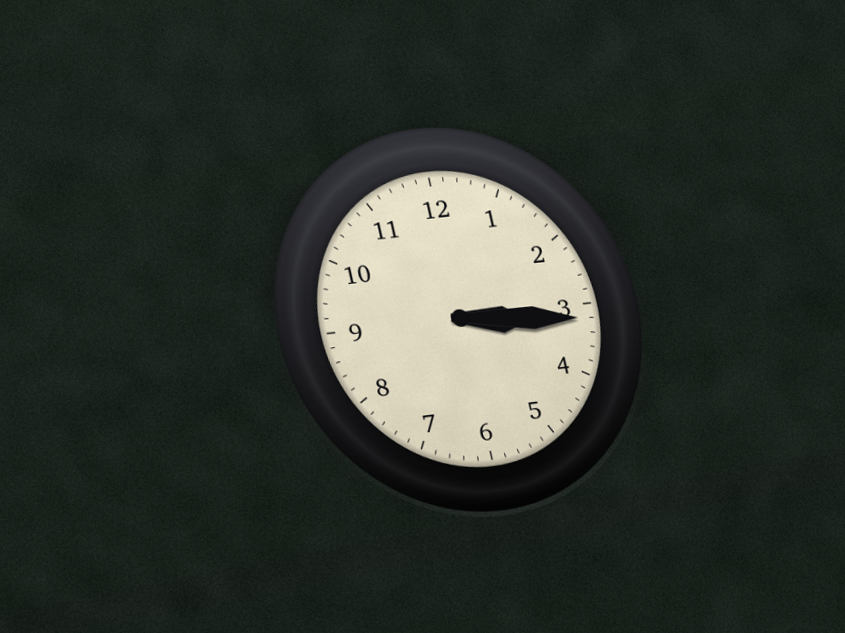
3:16
